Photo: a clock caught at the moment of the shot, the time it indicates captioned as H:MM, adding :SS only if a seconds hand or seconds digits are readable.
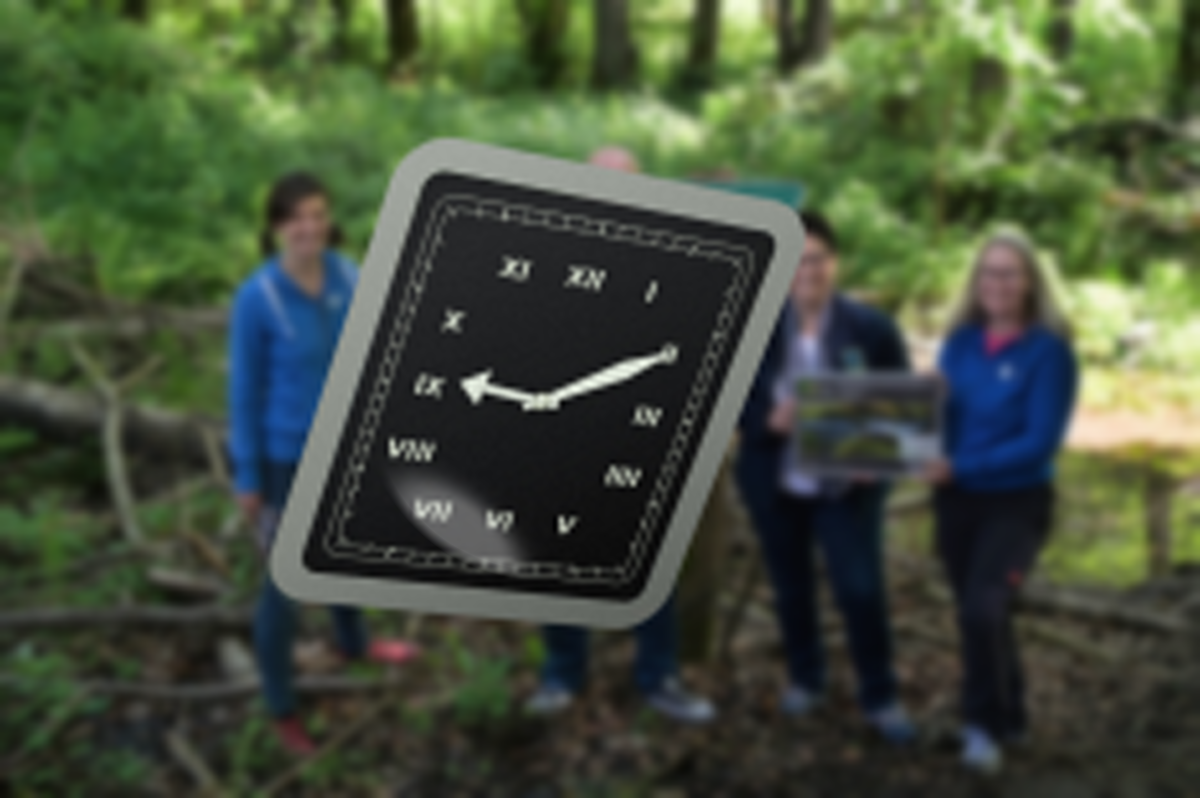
9:10
